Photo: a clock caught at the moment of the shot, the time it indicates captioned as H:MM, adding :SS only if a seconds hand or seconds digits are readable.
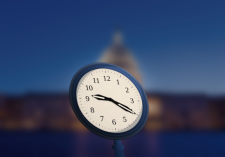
9:20
